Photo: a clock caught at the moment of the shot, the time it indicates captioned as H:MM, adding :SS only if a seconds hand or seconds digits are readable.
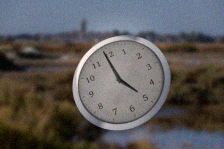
4:59
